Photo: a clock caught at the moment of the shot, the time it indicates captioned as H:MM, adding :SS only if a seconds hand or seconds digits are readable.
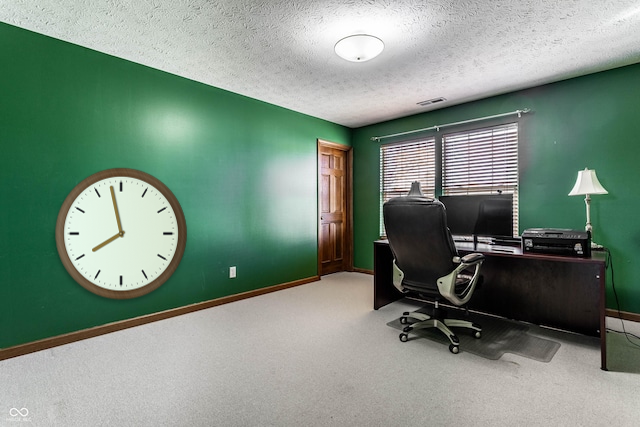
7:58
